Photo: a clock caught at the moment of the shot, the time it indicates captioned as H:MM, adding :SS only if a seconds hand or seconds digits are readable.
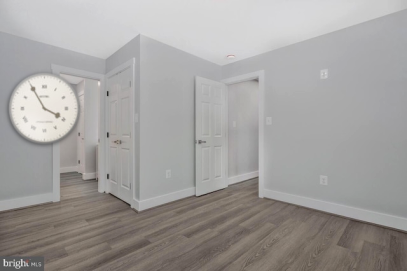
3:55
